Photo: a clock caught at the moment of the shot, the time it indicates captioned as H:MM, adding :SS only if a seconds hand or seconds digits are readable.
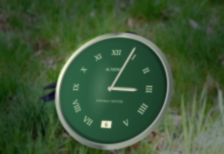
3:04
